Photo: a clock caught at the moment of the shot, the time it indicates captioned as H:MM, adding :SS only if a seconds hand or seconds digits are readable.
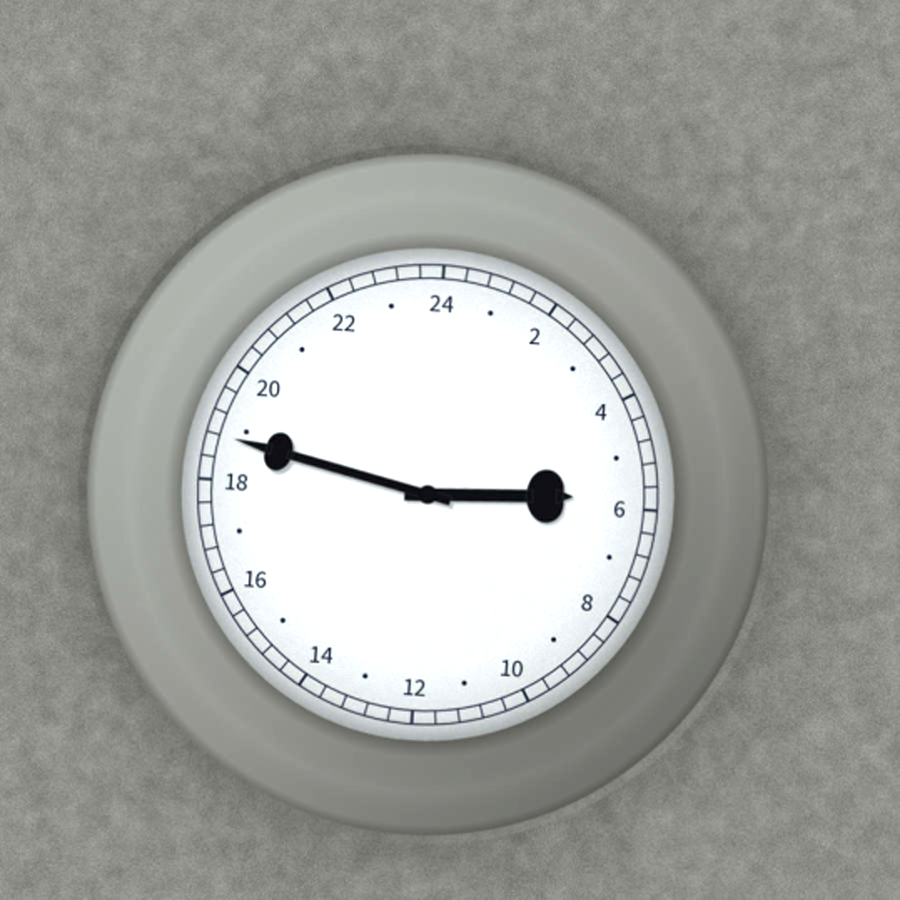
5:47
